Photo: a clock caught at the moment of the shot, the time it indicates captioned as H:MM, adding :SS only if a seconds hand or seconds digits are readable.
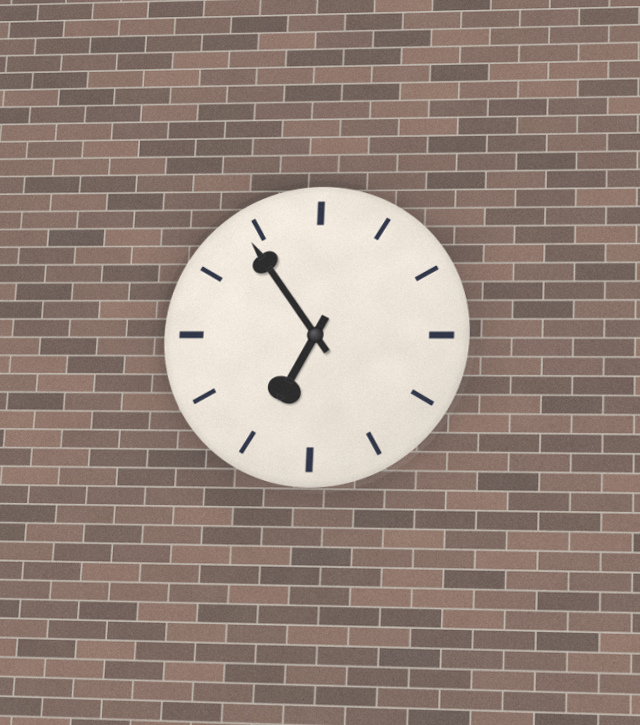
6:54
